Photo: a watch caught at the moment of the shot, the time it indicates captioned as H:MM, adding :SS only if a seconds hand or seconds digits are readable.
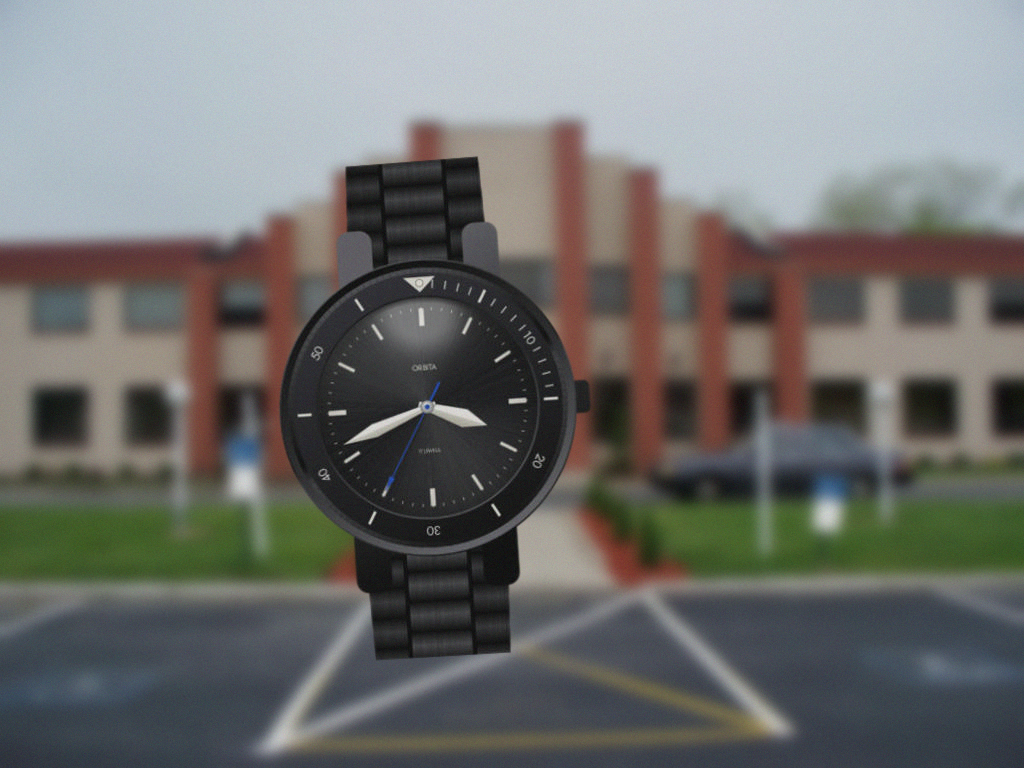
3:41:35
